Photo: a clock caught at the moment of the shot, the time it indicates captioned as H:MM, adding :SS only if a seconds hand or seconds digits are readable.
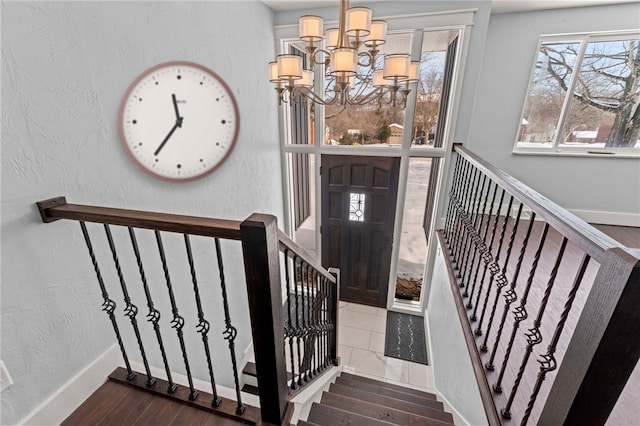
11:36
